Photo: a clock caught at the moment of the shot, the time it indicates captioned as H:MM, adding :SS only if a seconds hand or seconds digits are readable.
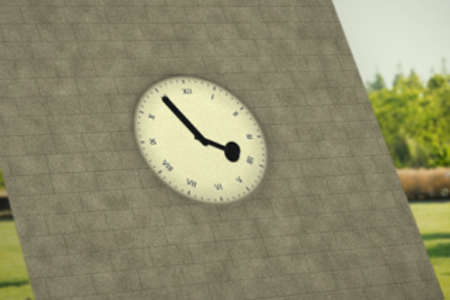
3:55
